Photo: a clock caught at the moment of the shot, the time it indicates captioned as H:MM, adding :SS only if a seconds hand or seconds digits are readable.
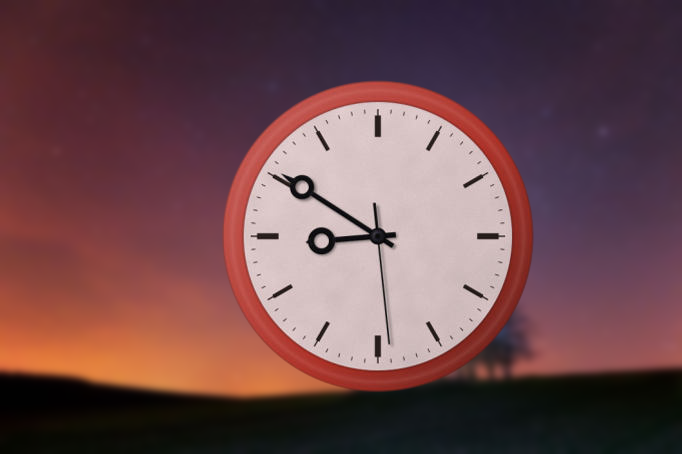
8:50:29
